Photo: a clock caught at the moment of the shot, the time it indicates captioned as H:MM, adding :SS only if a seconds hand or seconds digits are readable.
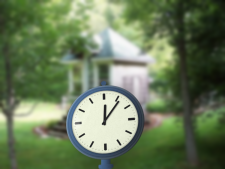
12:06
